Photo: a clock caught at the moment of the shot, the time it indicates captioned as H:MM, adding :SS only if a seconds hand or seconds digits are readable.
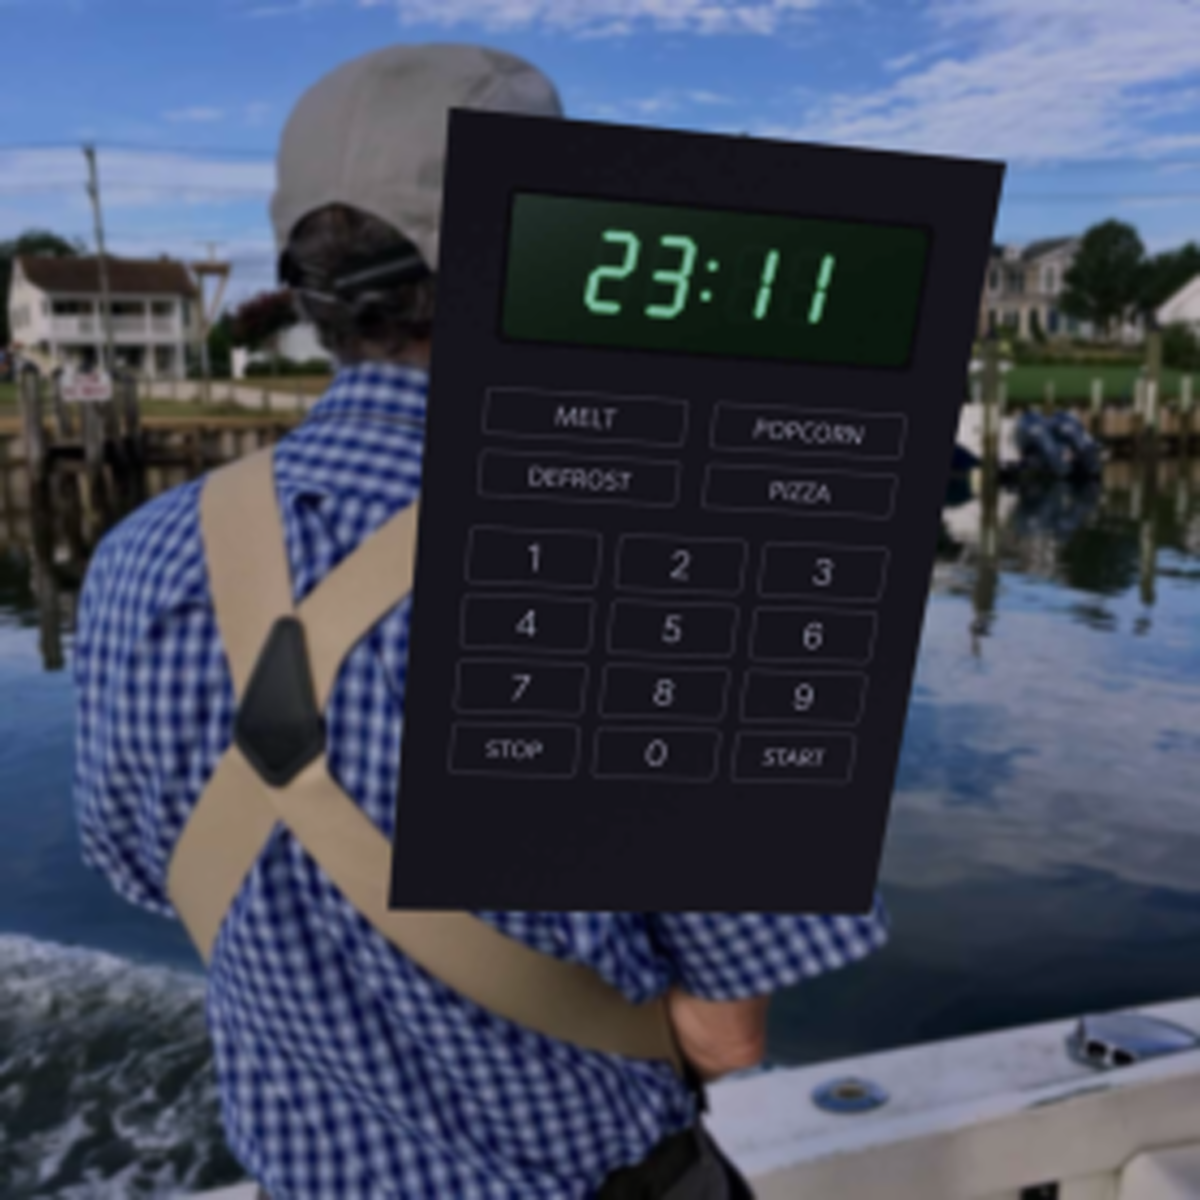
23:11
